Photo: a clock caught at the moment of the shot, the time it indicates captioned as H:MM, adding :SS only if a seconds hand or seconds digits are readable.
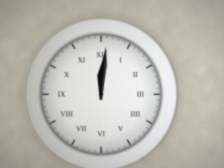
12:01
